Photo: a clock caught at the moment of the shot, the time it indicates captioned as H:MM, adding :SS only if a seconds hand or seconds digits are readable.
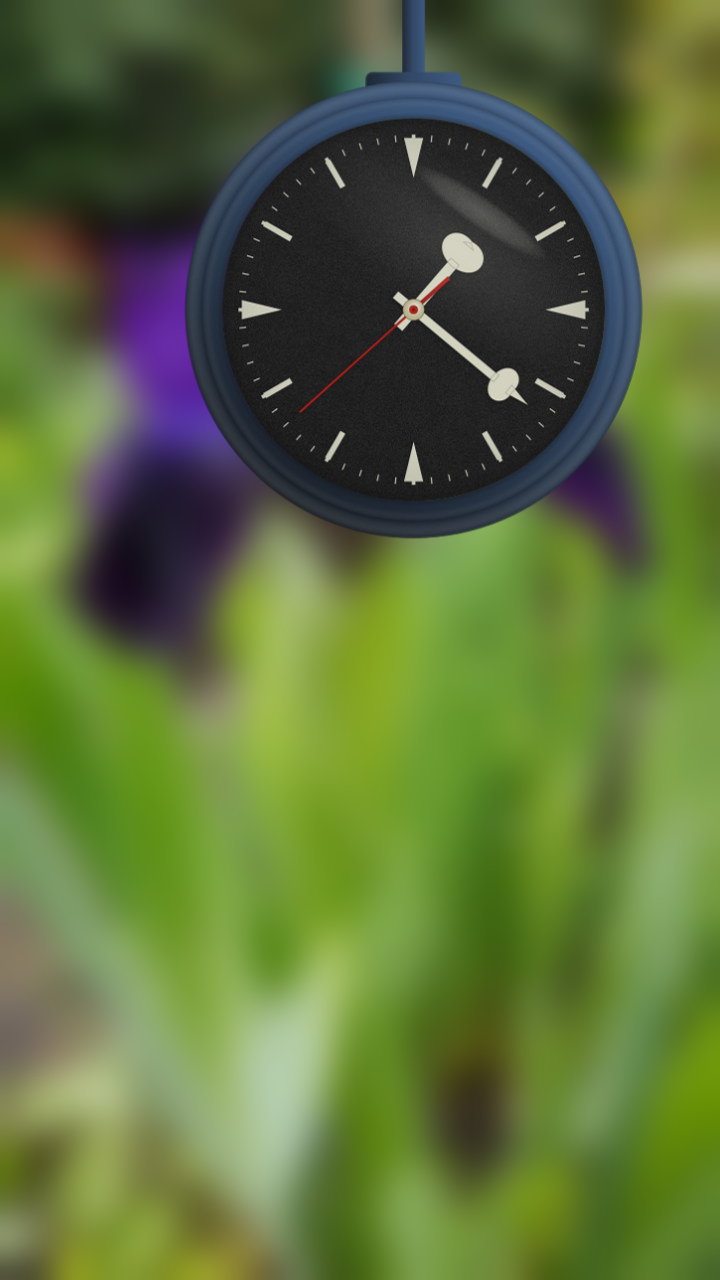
1:21:38
